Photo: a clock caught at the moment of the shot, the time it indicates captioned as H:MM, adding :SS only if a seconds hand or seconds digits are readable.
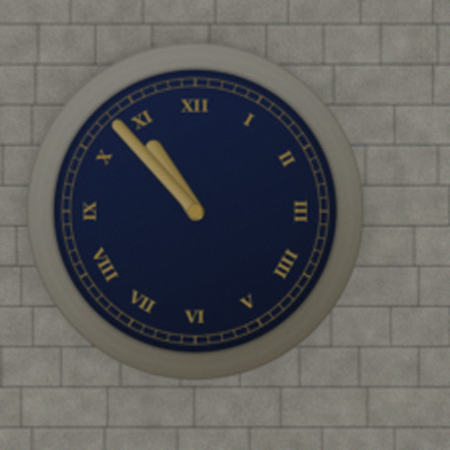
10:53
